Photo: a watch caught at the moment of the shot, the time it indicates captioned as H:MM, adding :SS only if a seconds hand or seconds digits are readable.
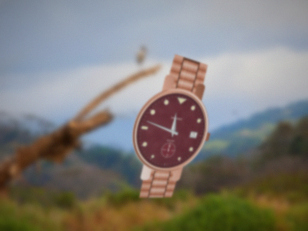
11:47
